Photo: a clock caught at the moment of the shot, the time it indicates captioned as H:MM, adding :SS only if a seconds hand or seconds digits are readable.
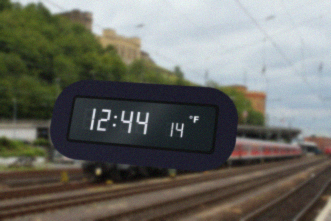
12:44
